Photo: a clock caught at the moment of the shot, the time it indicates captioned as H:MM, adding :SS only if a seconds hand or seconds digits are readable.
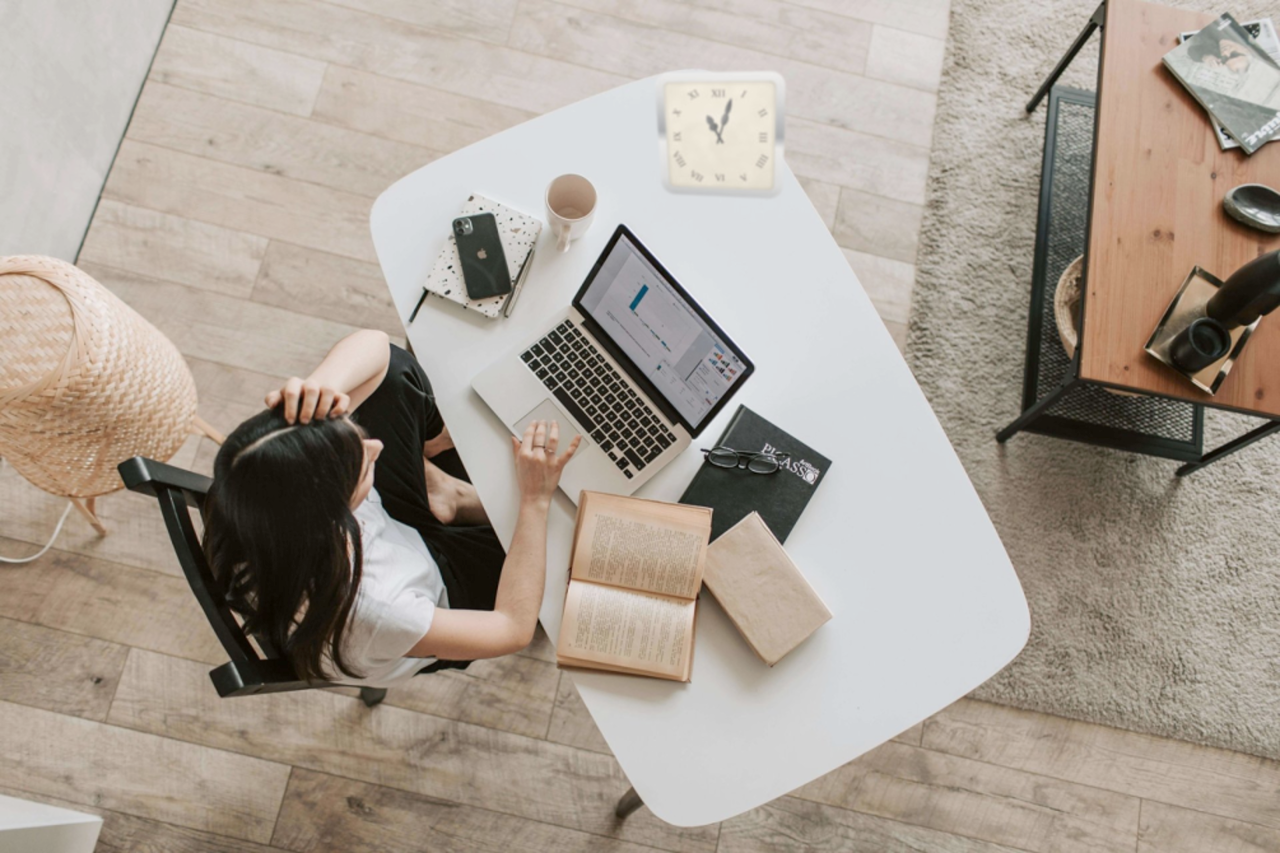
11:03
